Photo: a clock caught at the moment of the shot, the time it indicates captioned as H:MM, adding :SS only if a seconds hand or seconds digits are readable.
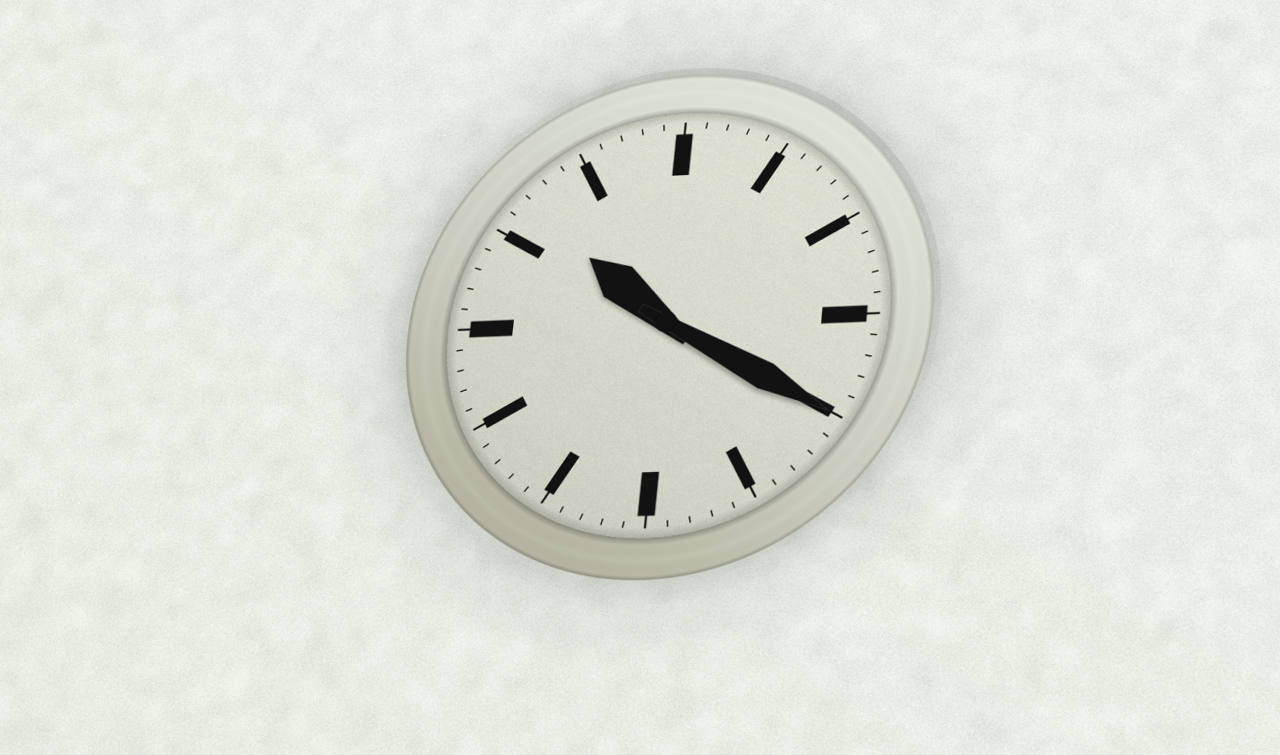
10:20
